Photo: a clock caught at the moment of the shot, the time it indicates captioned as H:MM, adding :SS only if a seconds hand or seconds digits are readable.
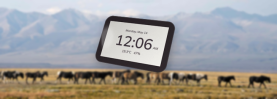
12:06
